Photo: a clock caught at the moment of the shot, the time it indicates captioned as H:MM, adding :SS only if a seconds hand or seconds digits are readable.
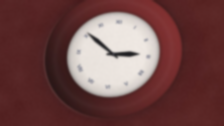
2:51
